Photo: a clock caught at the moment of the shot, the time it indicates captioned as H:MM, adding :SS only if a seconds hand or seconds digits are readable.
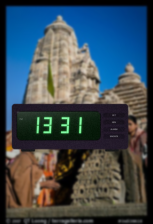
13:31
